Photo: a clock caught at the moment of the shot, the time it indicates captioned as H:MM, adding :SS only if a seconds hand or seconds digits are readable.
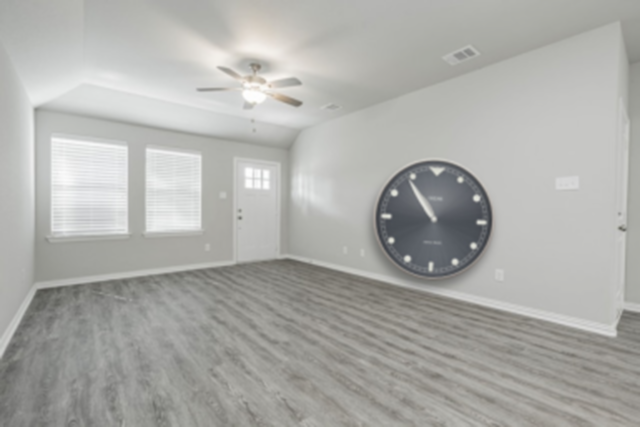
10:54
